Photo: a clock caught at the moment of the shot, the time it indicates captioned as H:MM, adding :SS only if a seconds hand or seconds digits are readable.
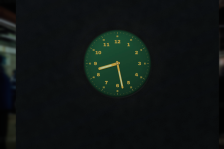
8:28
